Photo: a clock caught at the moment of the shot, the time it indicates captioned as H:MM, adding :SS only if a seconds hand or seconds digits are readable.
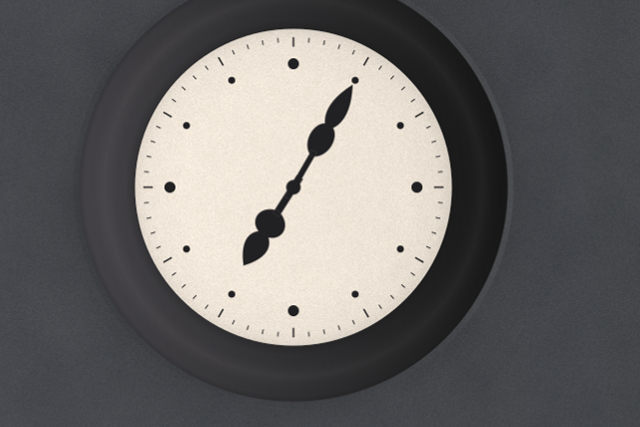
7:05
